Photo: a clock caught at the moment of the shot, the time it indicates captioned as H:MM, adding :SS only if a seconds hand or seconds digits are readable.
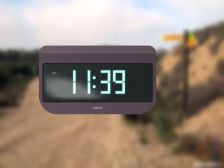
11:39
